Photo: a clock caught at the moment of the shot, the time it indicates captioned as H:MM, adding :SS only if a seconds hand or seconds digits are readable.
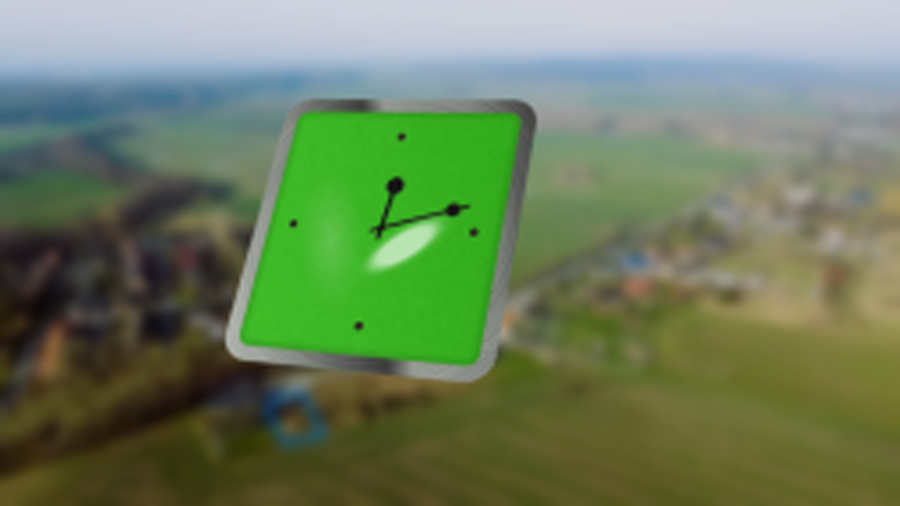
12:12
